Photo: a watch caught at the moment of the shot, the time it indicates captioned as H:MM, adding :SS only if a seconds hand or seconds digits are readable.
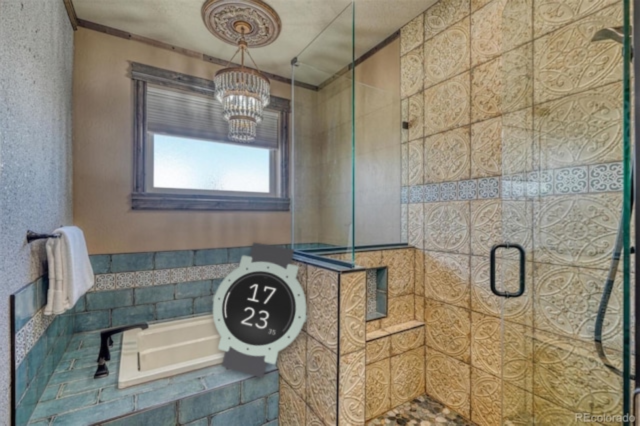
17:23
